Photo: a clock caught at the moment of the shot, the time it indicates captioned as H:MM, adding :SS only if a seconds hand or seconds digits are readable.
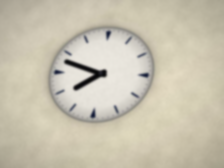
7:48
